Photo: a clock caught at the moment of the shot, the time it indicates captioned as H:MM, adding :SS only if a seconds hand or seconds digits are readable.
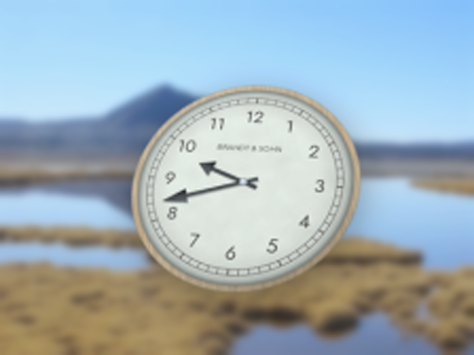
9:42
